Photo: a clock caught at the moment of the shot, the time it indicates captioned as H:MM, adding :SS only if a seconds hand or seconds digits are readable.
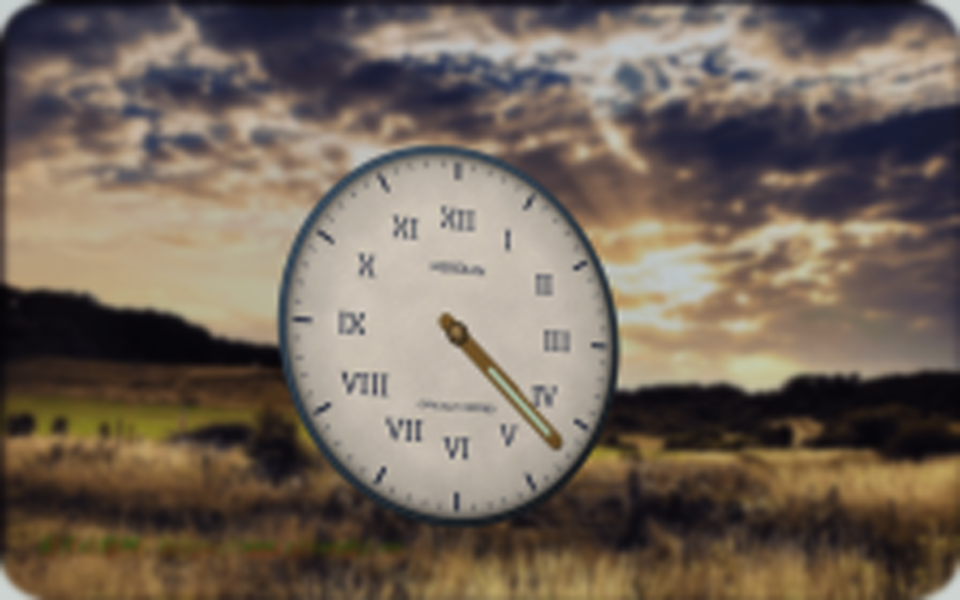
4:22
